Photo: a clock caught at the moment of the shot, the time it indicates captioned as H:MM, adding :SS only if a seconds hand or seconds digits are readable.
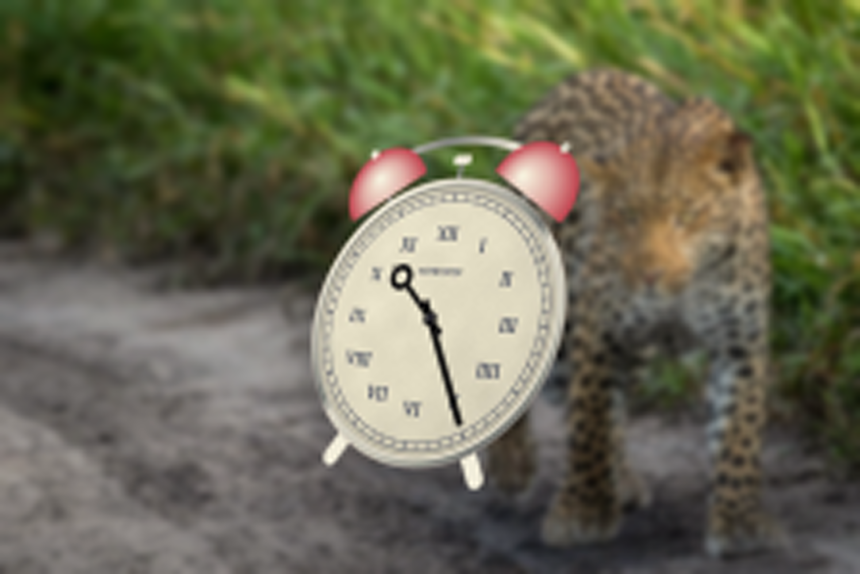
10:25
